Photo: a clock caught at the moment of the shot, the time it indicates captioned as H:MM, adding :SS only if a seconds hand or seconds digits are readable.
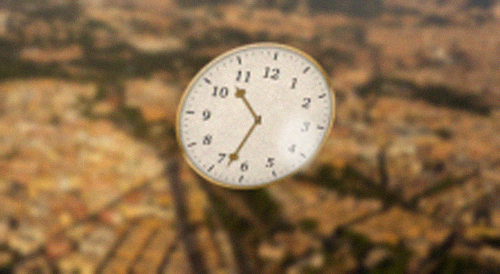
10:33
